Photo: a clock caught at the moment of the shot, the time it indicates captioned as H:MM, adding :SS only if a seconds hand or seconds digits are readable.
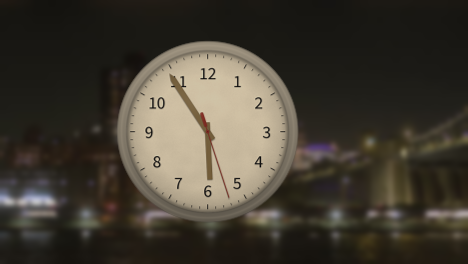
5:54:27
